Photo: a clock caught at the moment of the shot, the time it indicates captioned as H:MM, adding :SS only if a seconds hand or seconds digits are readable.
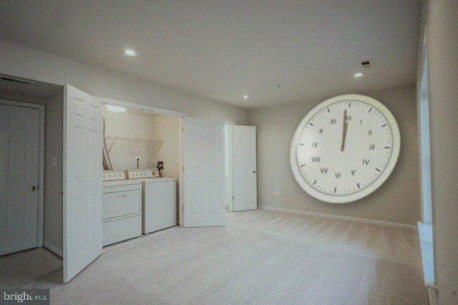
11:59
